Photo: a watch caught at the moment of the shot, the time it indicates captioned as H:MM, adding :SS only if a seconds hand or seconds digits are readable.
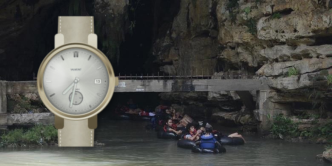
7:32
